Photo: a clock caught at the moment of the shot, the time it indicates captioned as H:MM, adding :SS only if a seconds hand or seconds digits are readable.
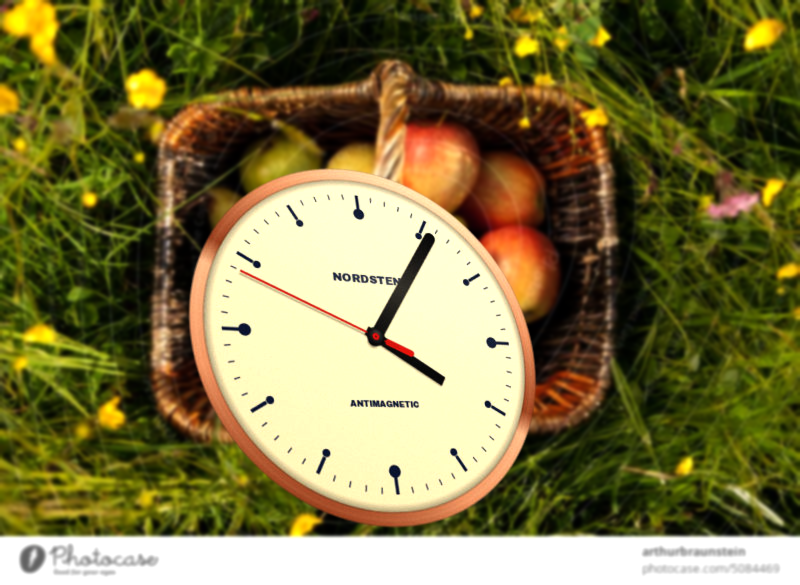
4:05:49
